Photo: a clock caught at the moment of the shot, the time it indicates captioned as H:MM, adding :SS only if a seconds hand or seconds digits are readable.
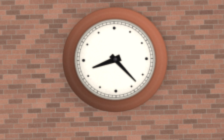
8:23
